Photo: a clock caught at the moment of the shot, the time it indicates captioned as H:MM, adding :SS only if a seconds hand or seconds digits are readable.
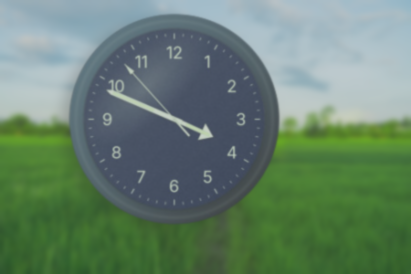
3:48:53
